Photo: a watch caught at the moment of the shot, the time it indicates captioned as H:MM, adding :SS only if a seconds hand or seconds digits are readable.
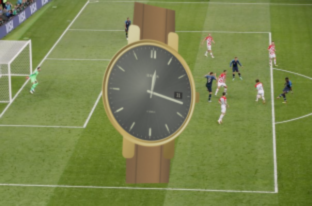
12:17
